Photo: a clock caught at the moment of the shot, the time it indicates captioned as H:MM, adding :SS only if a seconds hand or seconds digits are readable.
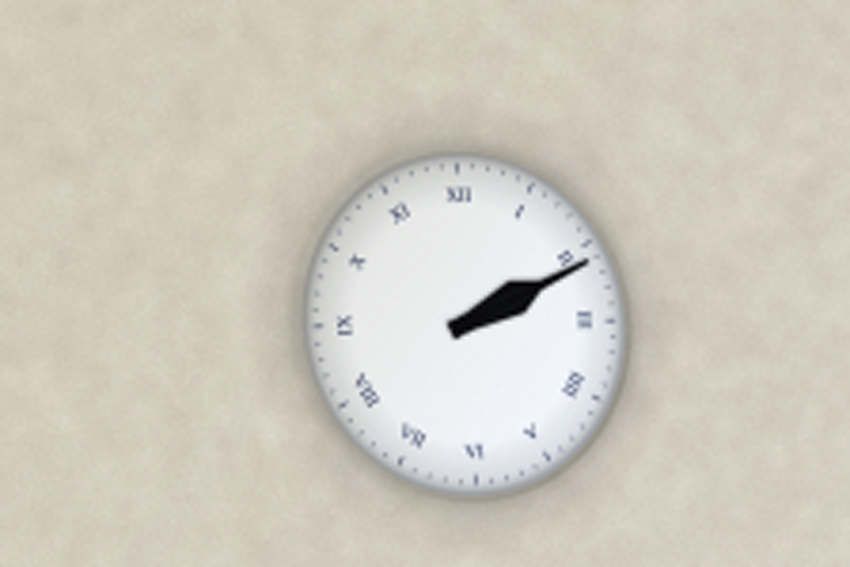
2:11
